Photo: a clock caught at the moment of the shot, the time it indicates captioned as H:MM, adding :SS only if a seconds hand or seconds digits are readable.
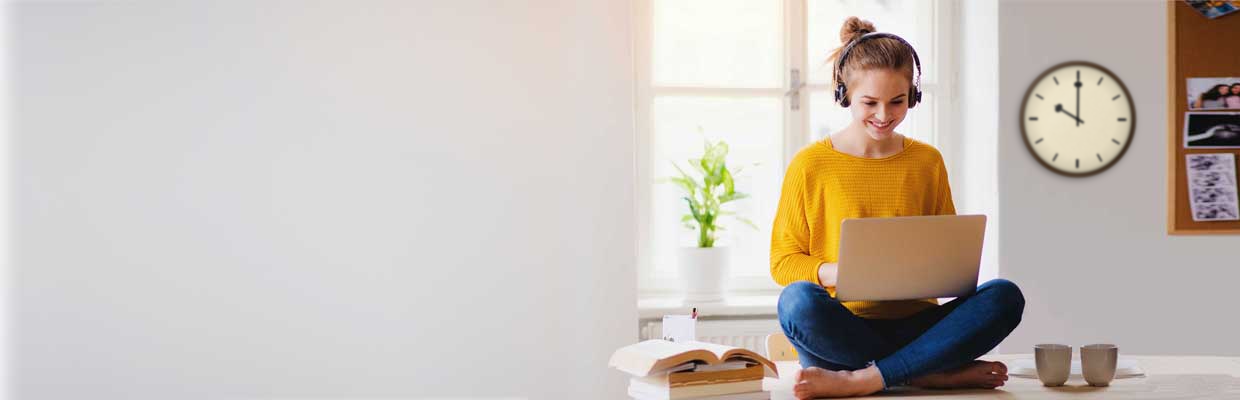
10:00
